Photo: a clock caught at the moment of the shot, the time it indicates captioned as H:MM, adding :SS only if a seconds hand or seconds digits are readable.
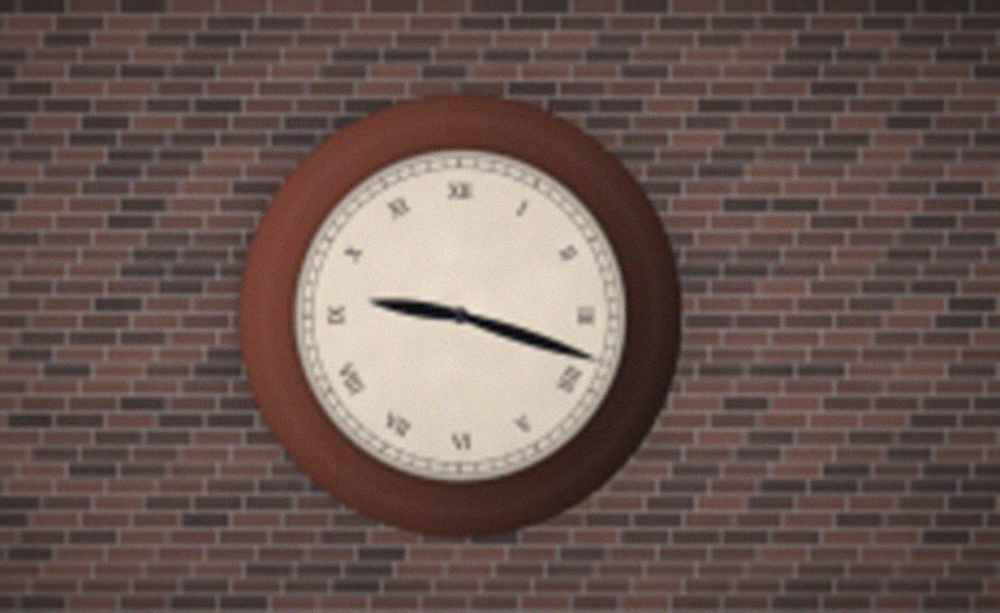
9:18
